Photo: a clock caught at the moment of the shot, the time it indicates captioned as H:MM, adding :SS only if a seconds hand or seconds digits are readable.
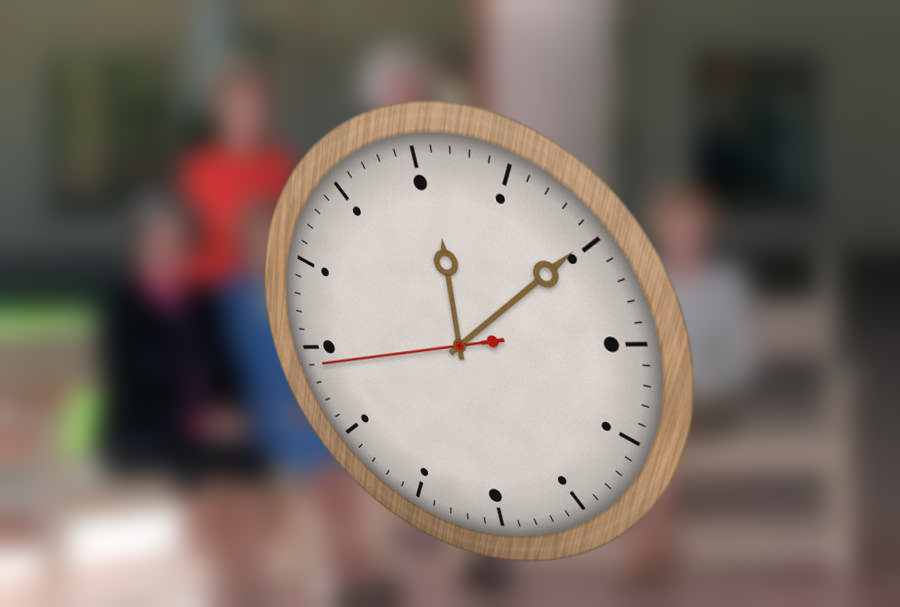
12:09:44
